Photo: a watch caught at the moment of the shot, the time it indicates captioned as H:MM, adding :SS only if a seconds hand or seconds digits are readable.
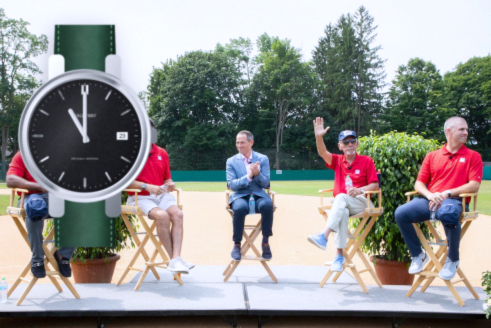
11:00
